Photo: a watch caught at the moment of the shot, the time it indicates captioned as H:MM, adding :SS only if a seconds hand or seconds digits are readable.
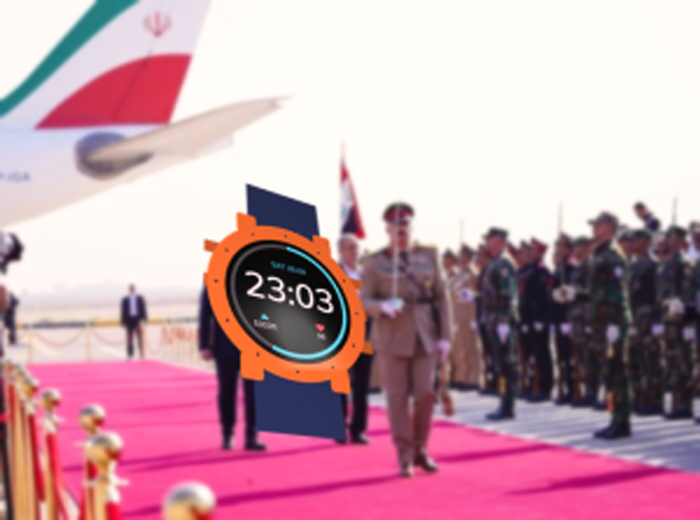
23:03
